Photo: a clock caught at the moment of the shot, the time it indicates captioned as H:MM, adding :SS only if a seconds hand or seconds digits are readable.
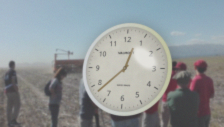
12:38
